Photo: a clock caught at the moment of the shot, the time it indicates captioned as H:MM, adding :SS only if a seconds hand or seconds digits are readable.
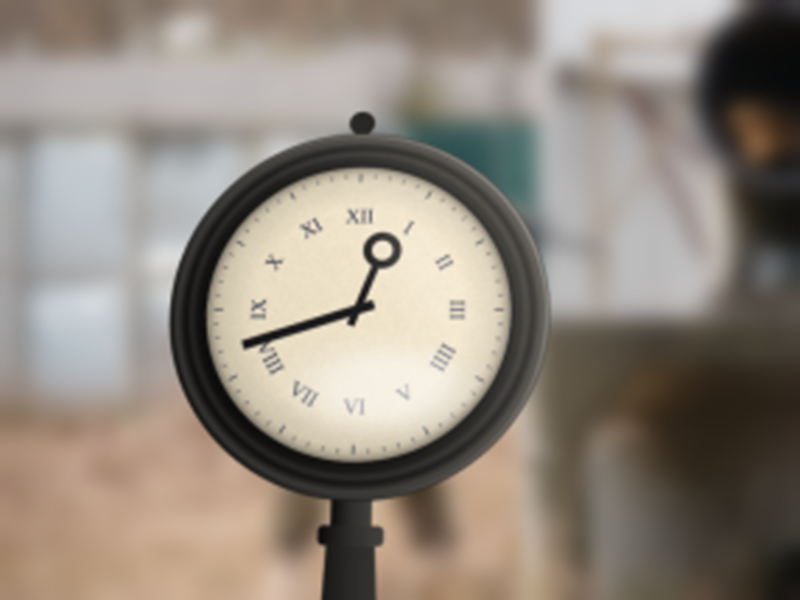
12:42
